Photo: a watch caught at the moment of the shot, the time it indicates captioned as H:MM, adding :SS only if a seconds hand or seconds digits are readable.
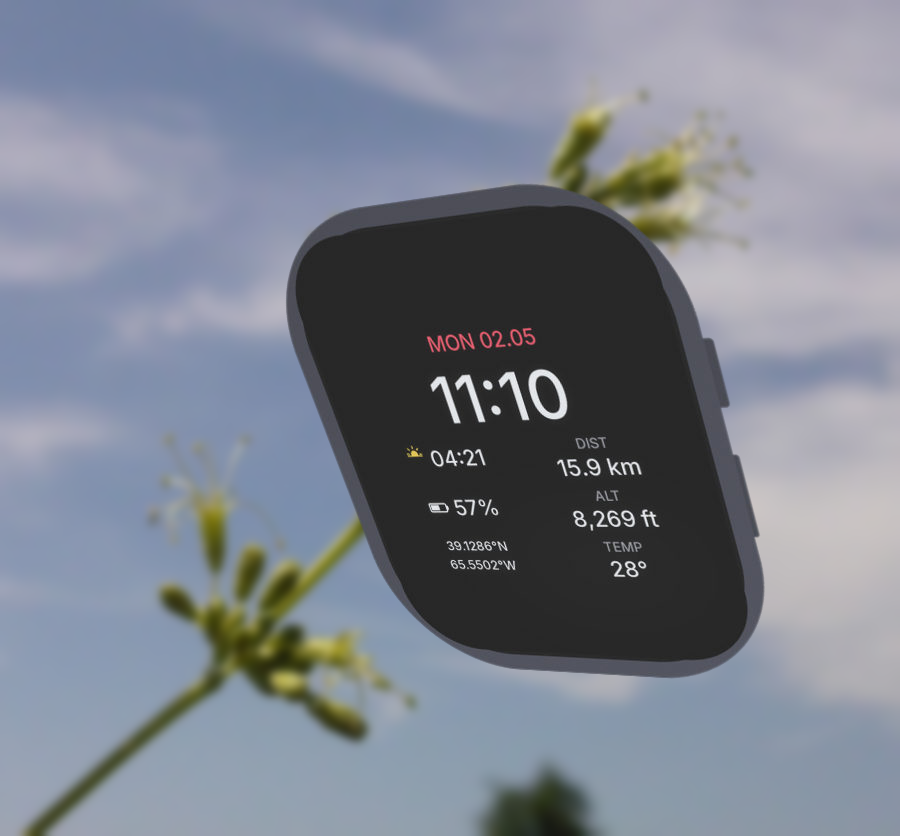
11:10
